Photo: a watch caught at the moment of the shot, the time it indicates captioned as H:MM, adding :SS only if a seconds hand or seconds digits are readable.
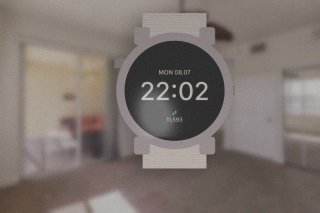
22:02
